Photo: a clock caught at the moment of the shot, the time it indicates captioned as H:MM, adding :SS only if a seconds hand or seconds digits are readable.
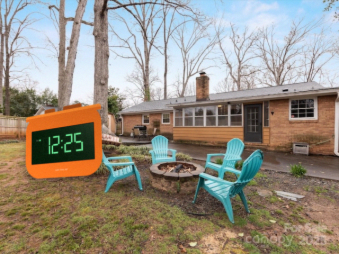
12:25
